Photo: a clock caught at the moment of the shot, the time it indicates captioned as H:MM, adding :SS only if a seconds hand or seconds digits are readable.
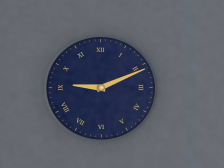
9:11
